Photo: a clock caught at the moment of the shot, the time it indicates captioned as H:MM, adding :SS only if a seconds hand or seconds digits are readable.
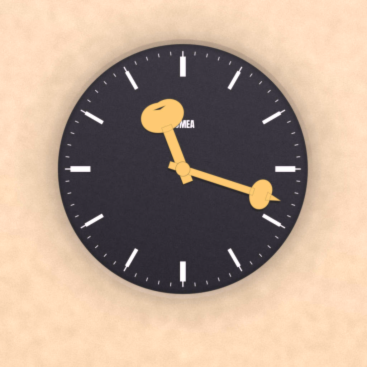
11:18
